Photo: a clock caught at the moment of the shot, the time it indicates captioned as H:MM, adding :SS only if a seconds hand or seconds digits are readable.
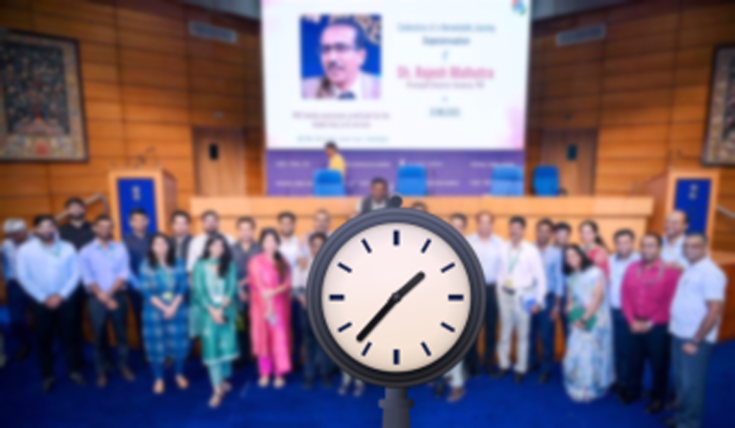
1:37
